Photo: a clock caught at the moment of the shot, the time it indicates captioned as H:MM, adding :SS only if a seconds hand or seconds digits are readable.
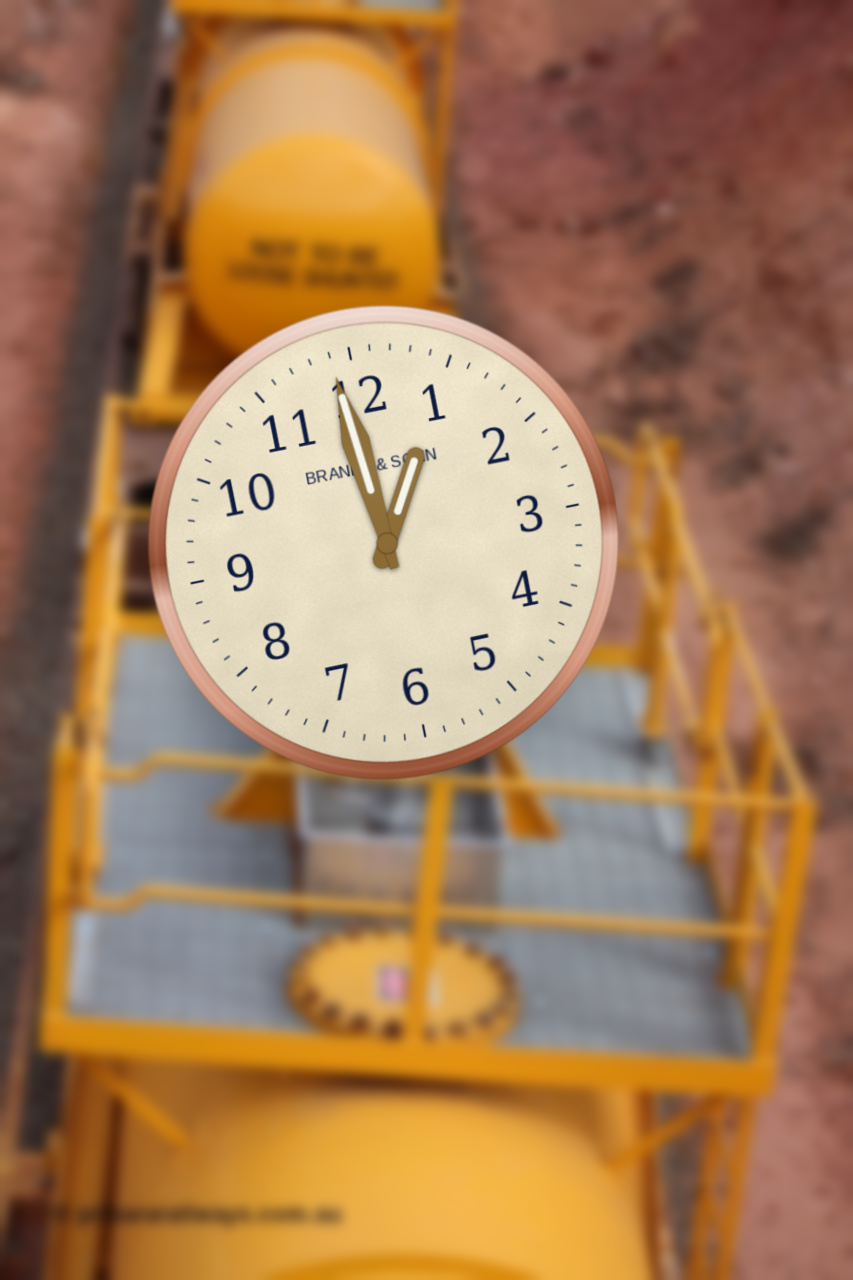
12:59
